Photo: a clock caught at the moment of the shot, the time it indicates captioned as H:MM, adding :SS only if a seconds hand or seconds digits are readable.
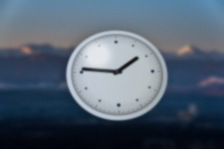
1:46
